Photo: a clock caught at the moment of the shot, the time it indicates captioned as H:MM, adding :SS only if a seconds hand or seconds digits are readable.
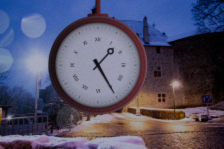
1:25
